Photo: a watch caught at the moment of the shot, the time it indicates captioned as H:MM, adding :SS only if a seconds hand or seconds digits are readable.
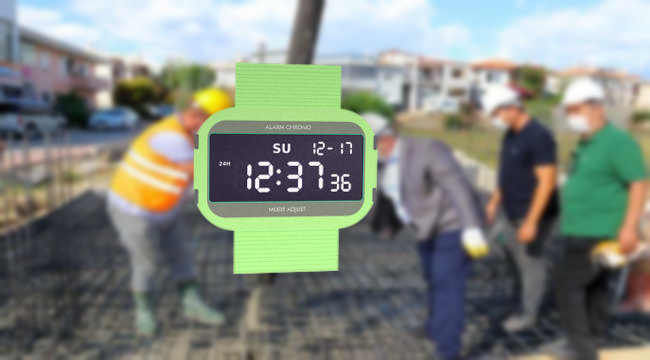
12:37:36
